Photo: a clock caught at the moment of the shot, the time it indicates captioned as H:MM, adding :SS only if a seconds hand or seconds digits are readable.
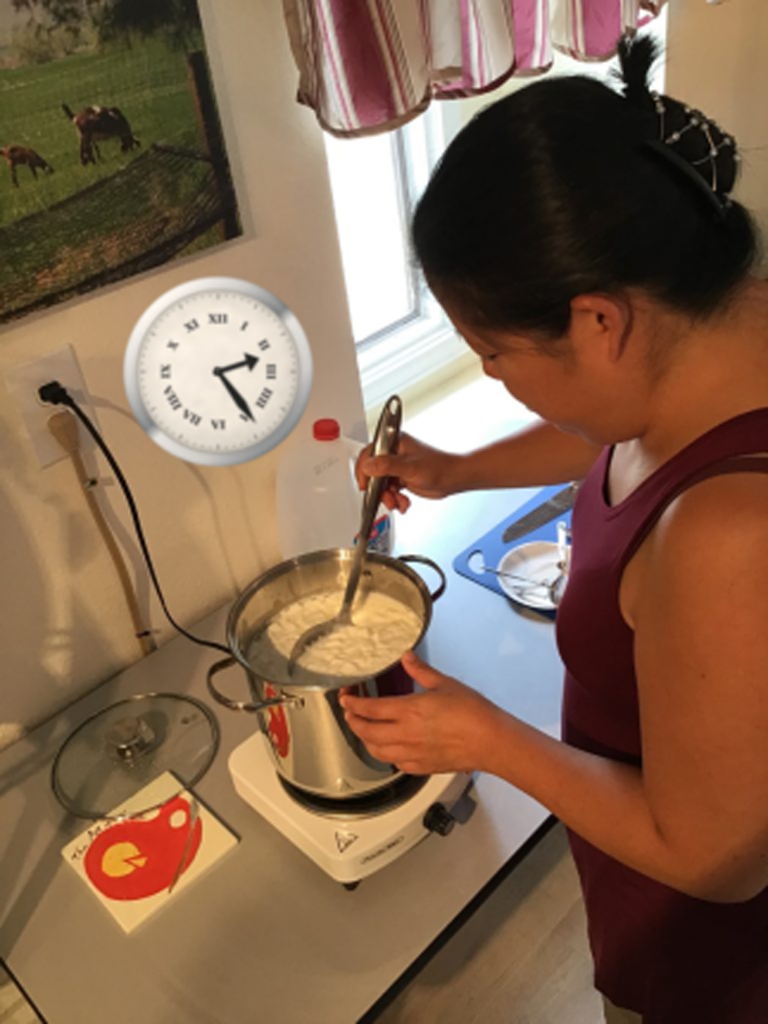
2:24
